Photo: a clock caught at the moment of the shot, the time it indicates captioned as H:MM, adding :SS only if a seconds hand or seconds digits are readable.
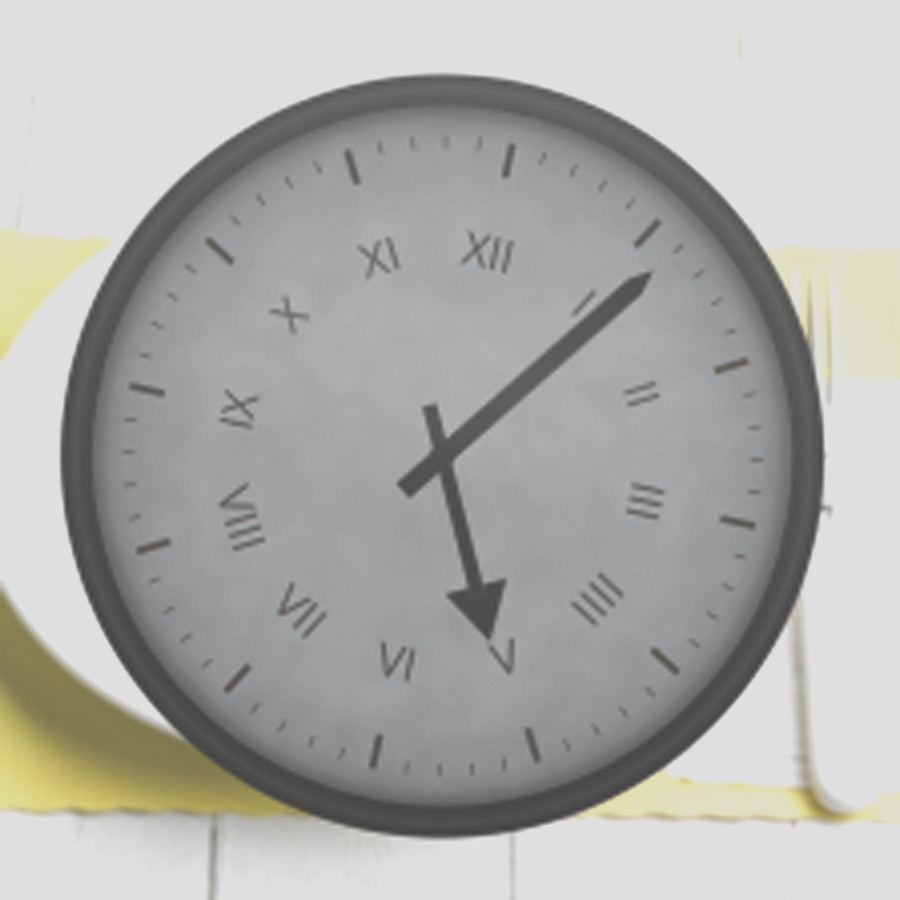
5:06
